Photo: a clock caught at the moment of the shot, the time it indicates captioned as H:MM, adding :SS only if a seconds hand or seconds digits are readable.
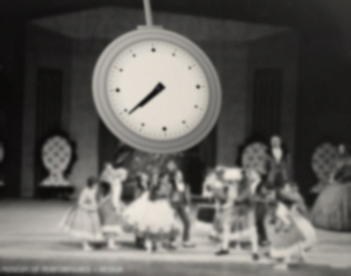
7:39
